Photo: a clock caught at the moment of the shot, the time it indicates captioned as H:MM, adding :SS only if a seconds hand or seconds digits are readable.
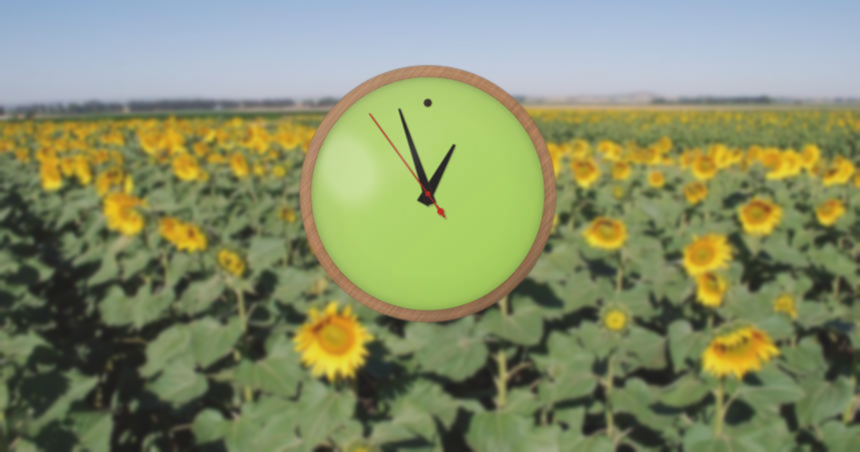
12:56:54
